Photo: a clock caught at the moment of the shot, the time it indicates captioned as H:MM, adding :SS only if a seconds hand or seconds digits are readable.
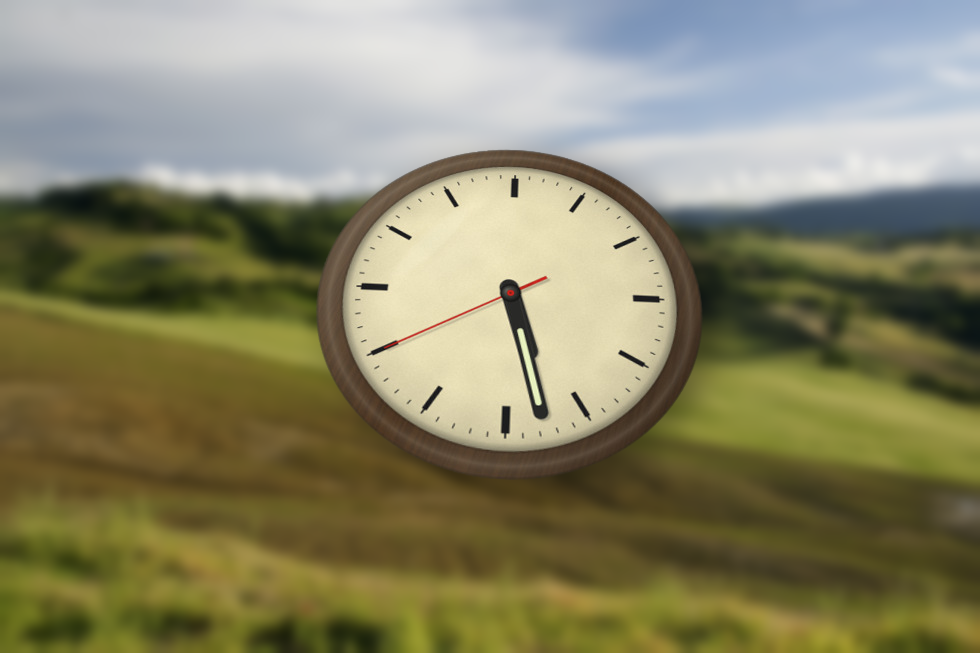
5:27:40
